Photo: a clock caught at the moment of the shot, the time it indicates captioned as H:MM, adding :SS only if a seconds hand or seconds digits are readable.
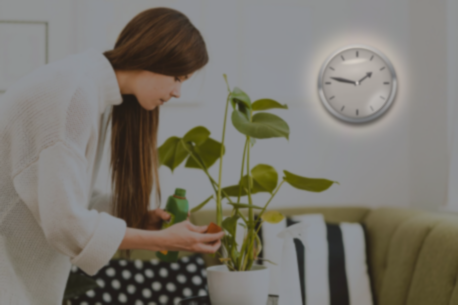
1:47
